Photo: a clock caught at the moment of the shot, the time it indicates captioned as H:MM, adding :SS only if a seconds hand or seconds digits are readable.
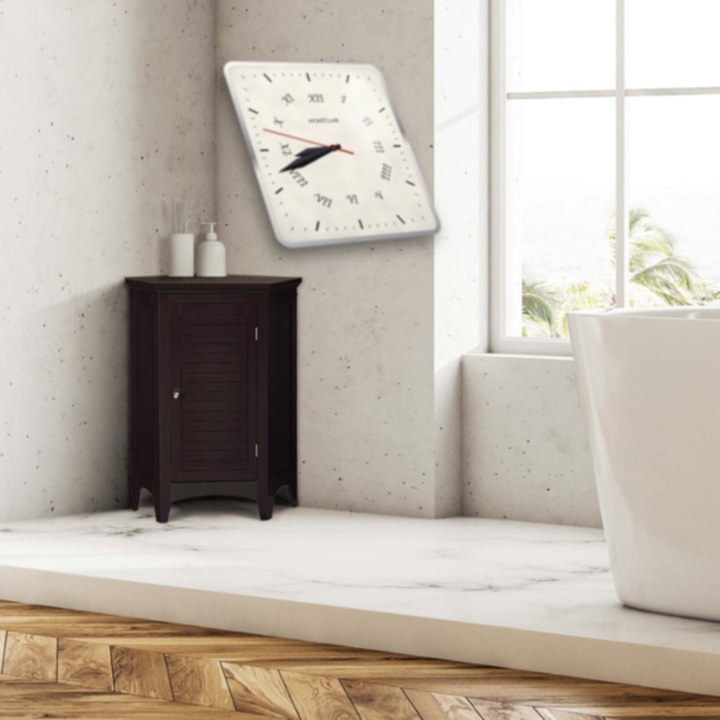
8:41:48
